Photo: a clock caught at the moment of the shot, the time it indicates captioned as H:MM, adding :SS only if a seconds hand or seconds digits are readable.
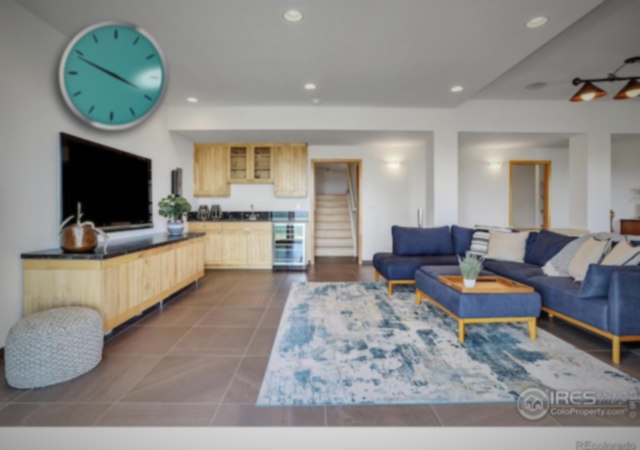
3:49
